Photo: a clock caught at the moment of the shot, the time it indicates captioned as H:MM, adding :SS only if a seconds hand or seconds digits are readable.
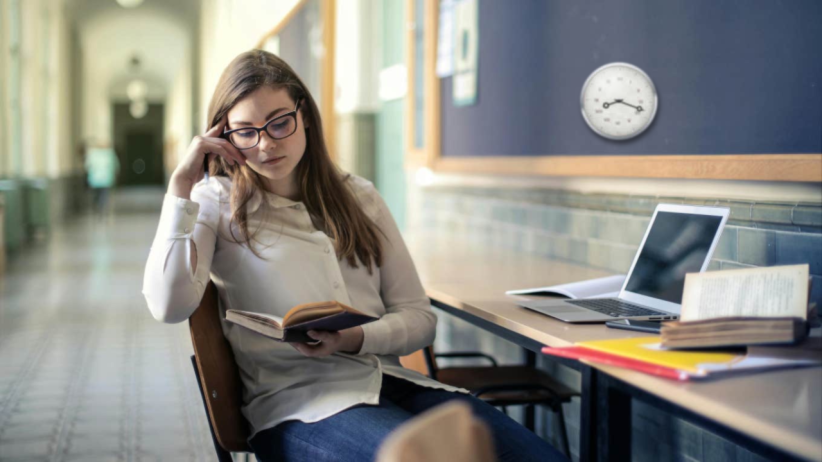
8:18
